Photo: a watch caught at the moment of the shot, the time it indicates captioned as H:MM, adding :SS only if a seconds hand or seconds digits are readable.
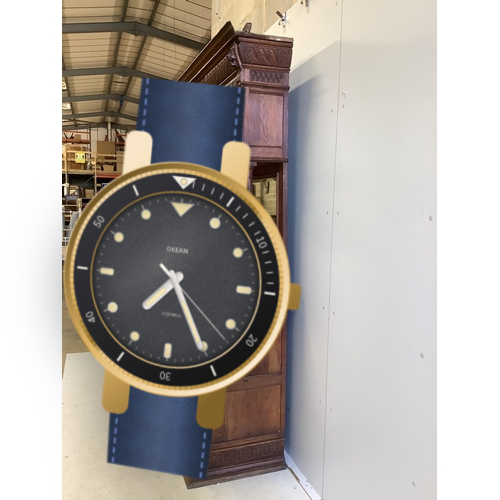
7:25:22
